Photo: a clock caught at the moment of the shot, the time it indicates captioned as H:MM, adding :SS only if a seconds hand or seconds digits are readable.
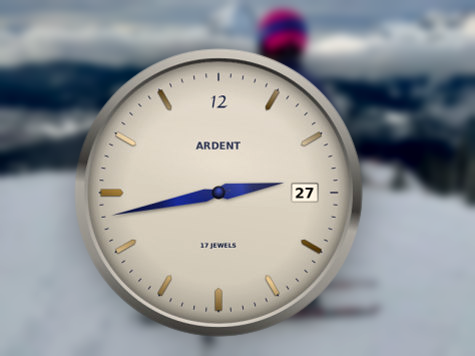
2:43
